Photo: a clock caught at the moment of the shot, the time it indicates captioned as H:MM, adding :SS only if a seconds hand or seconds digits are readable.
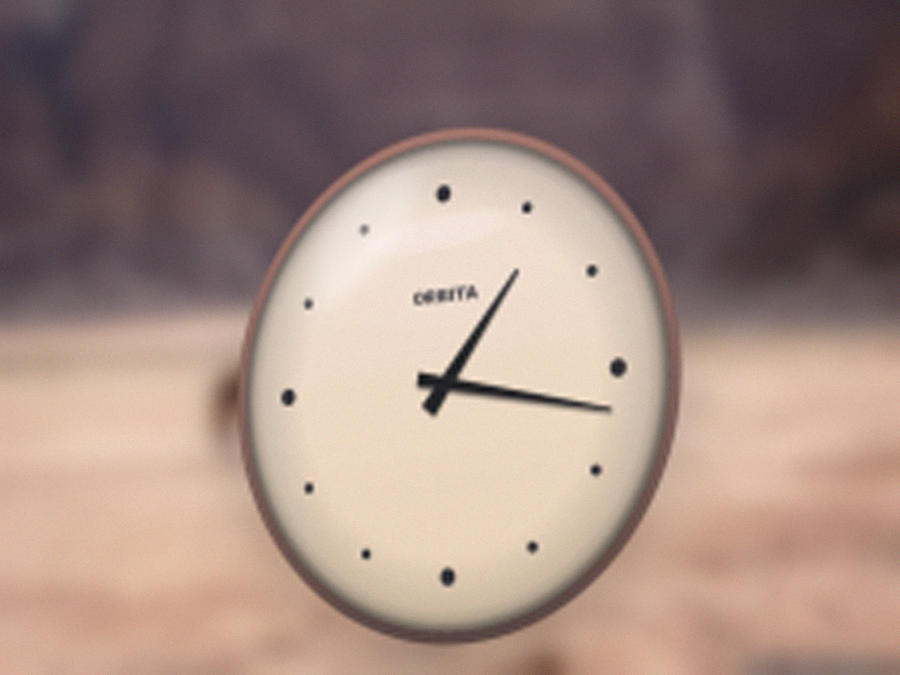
1:17
